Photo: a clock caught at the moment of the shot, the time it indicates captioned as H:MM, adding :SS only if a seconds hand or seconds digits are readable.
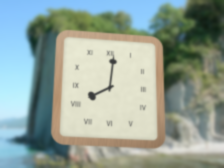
8:01
